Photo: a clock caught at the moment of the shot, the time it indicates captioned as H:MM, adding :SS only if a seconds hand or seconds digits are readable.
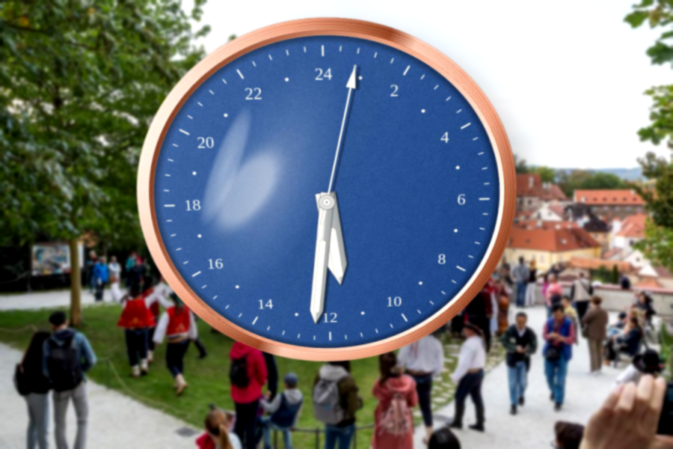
11:31:02
